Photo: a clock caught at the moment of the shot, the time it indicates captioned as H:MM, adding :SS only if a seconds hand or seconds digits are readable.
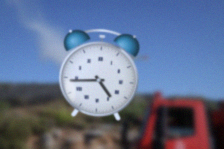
4:44
